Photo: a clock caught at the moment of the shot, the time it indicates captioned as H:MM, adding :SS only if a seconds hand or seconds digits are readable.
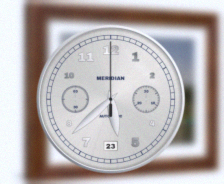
5:38
